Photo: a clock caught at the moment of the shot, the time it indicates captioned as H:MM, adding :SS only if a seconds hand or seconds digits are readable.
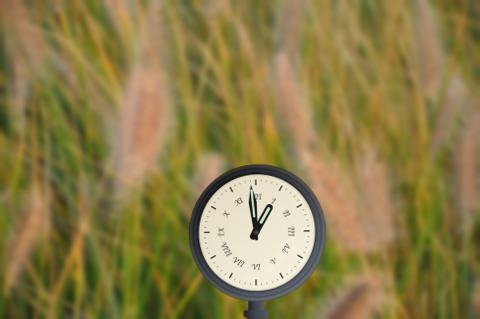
12:59
